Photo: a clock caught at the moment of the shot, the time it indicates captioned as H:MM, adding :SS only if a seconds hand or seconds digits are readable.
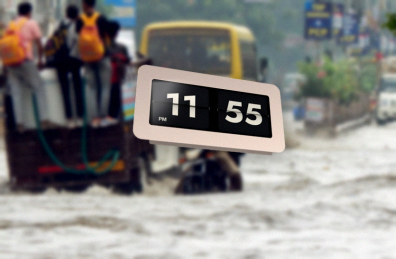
11:55
